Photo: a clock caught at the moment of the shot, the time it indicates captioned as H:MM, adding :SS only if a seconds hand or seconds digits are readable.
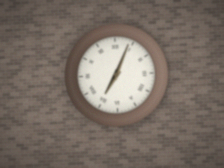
7:04
